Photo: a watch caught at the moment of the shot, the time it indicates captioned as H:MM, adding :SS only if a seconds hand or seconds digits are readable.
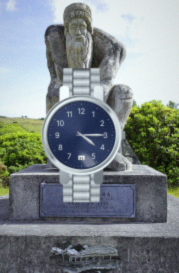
4:15
